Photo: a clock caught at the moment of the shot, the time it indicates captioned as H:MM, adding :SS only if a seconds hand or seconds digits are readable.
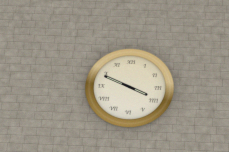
3:49
